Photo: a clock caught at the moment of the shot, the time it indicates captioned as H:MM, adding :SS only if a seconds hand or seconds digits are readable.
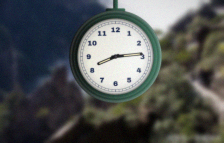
8:14
